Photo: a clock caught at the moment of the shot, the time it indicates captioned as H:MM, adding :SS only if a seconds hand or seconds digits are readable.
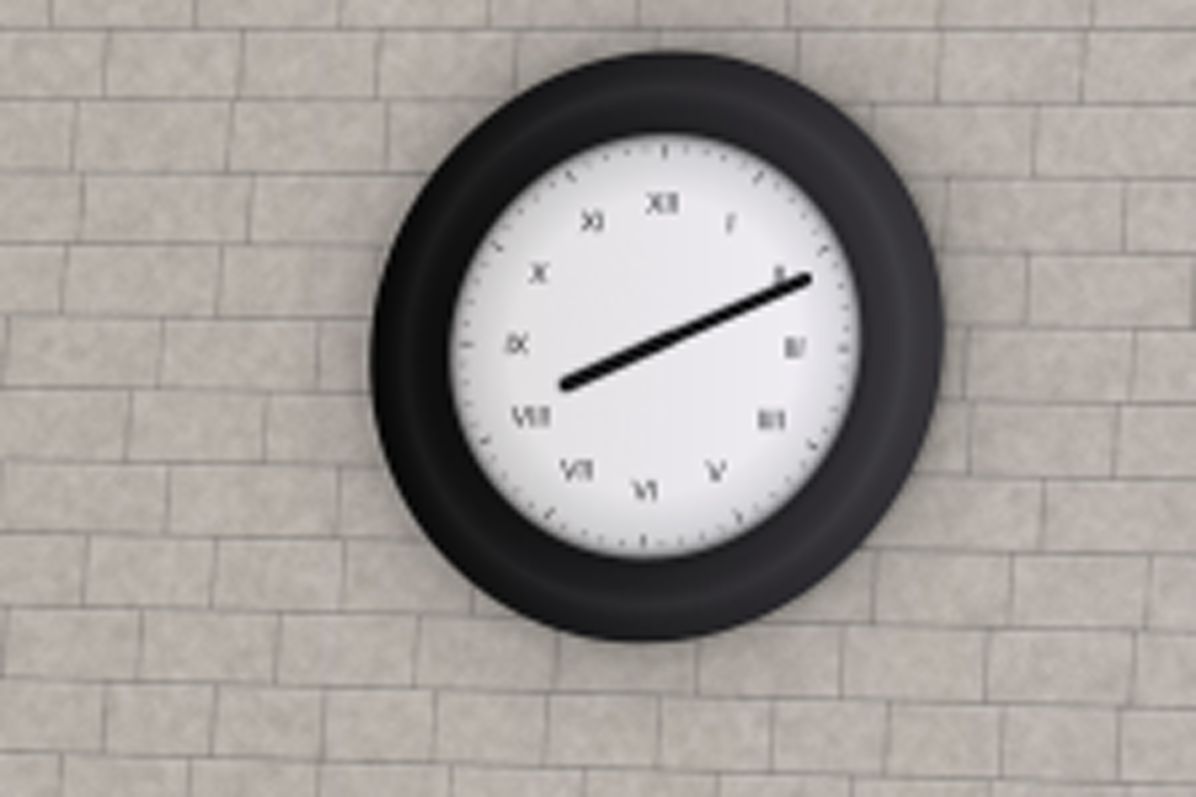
8:11
